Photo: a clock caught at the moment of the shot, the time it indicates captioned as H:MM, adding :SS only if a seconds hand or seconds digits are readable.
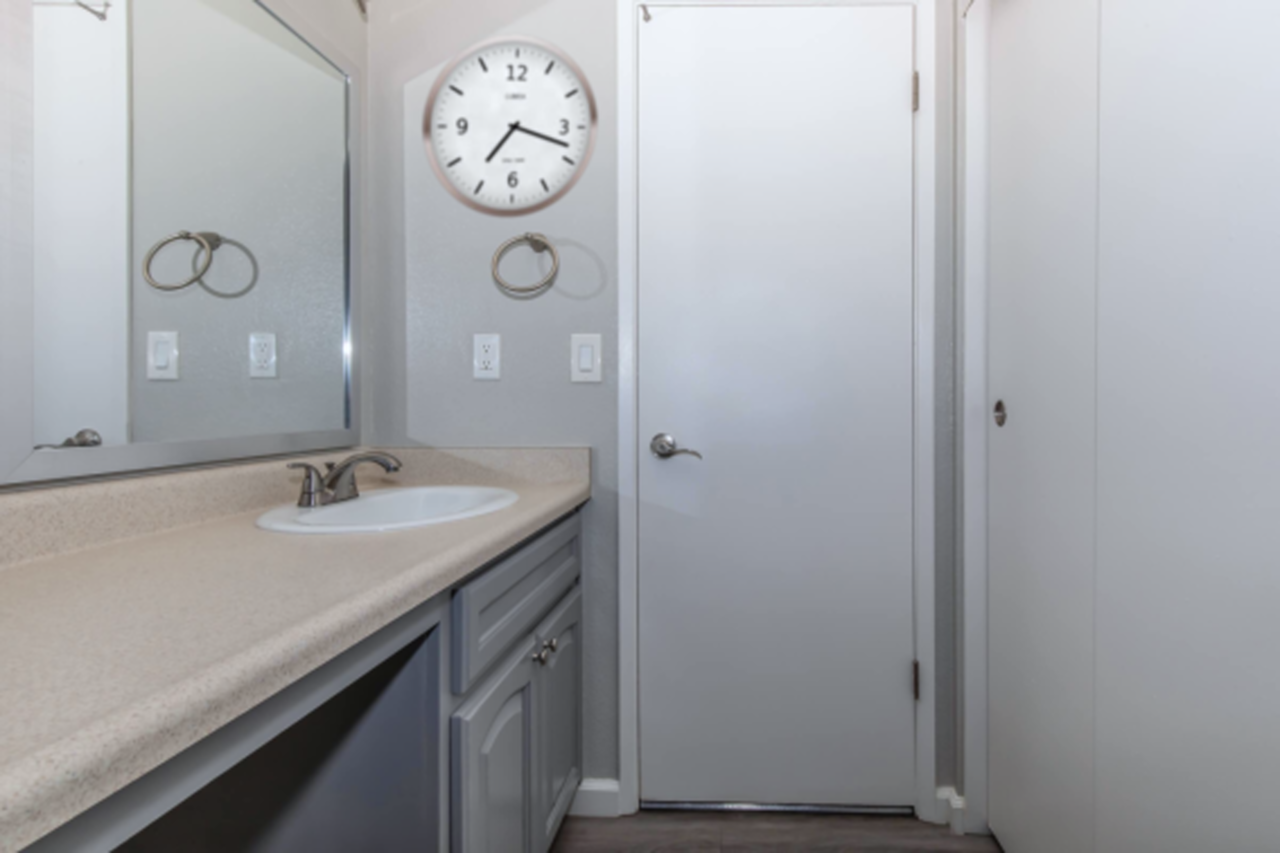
7:18
